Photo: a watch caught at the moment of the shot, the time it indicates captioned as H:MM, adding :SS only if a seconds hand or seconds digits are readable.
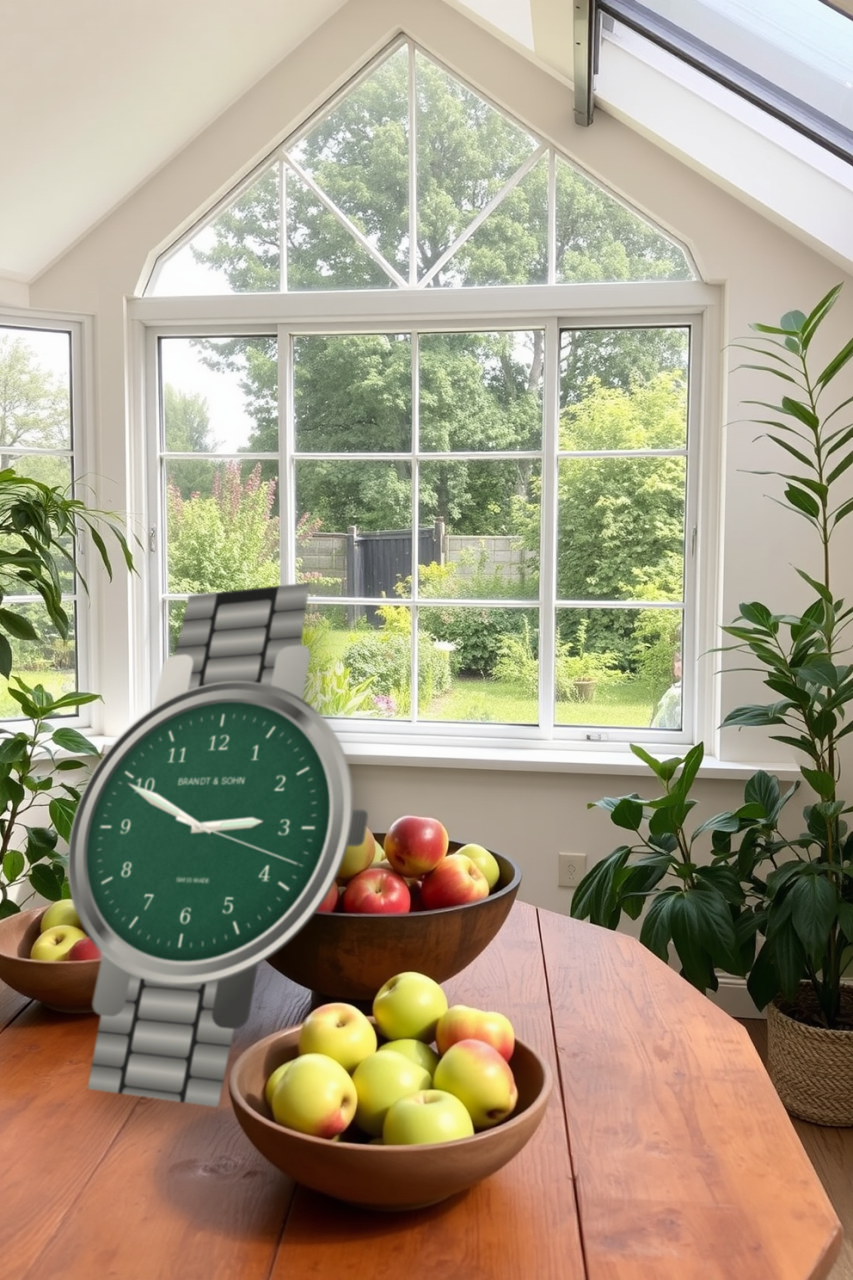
2:49:18
